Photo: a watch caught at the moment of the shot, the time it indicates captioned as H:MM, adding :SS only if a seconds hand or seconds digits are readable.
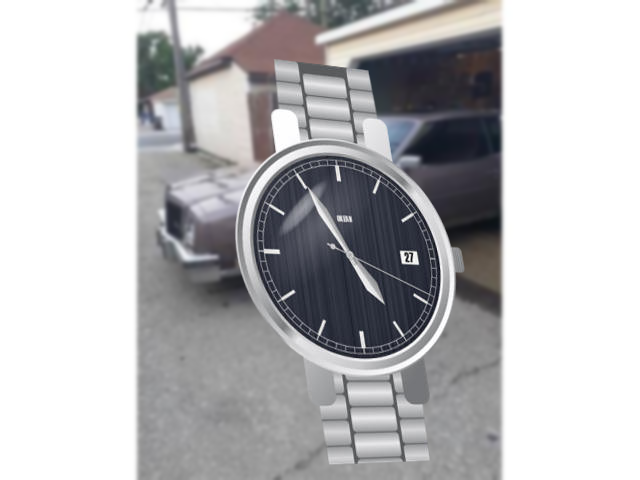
4:55:19
